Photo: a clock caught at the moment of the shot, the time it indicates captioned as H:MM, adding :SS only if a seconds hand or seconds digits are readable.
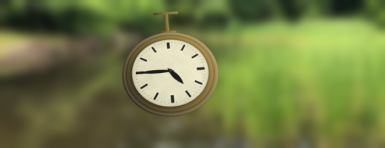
4:45
